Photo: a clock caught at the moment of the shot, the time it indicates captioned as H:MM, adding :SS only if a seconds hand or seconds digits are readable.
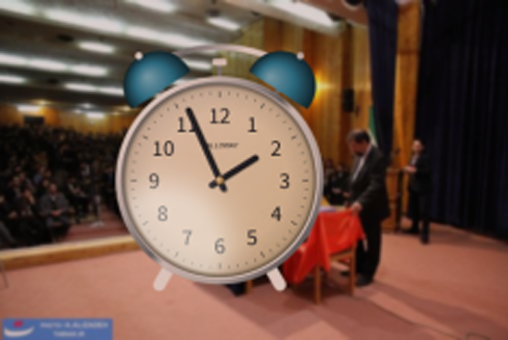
1:56
